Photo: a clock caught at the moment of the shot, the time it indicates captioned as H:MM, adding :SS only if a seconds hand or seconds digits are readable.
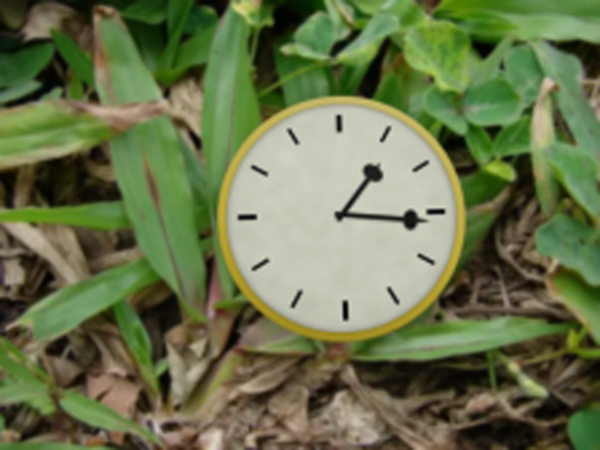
1:16
